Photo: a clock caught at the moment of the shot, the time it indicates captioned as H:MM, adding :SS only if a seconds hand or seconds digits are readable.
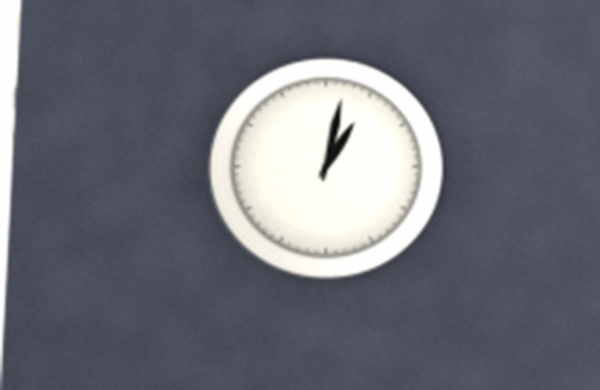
1:02
